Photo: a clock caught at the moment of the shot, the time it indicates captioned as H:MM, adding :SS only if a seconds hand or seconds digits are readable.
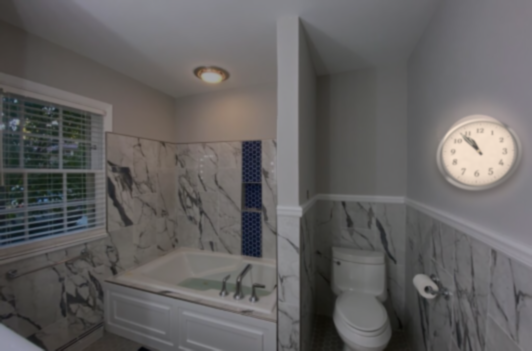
10:53
